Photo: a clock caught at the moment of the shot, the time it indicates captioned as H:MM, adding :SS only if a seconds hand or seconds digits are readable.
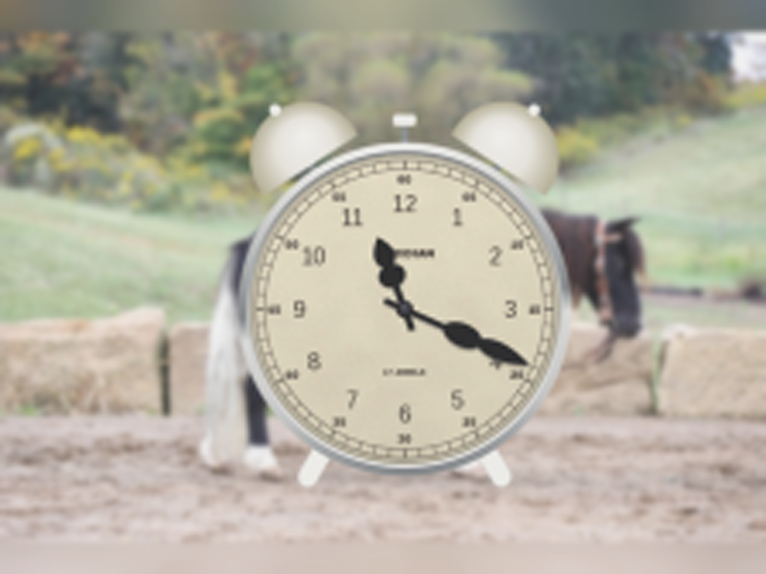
11:19
